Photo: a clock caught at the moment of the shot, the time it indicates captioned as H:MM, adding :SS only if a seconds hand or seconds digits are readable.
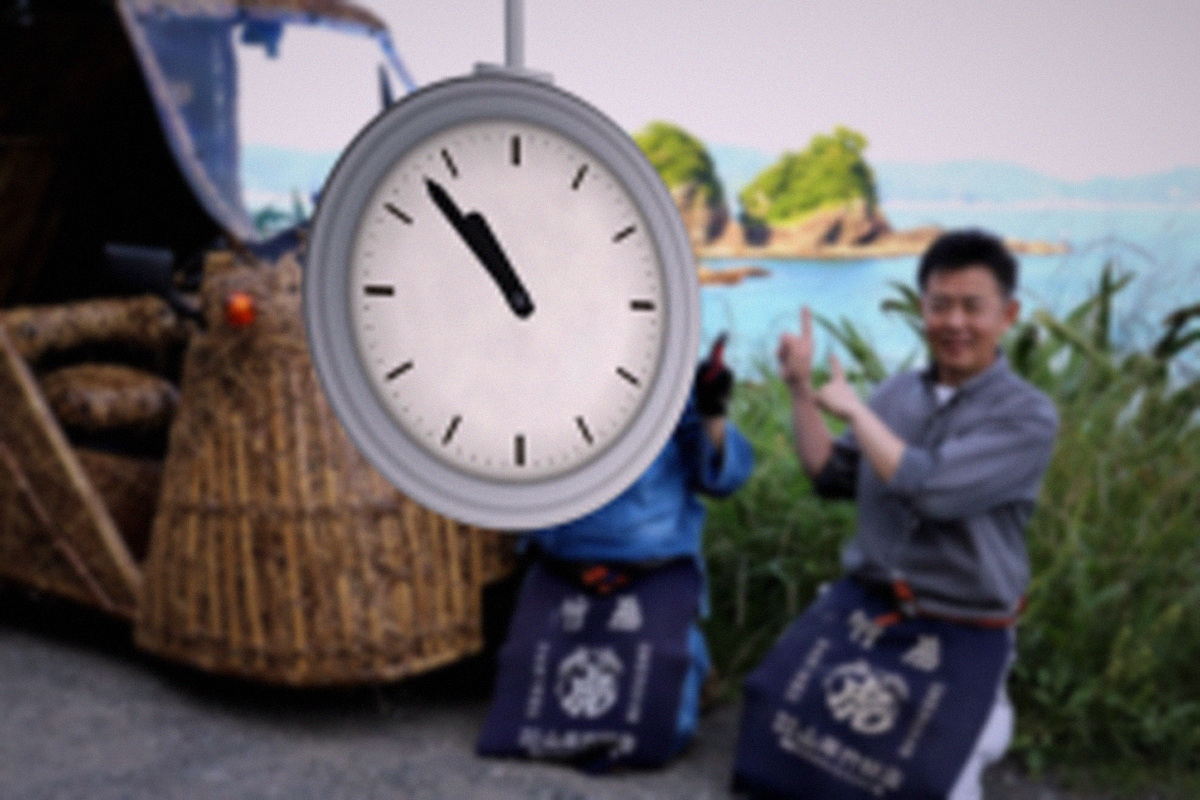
10:53
